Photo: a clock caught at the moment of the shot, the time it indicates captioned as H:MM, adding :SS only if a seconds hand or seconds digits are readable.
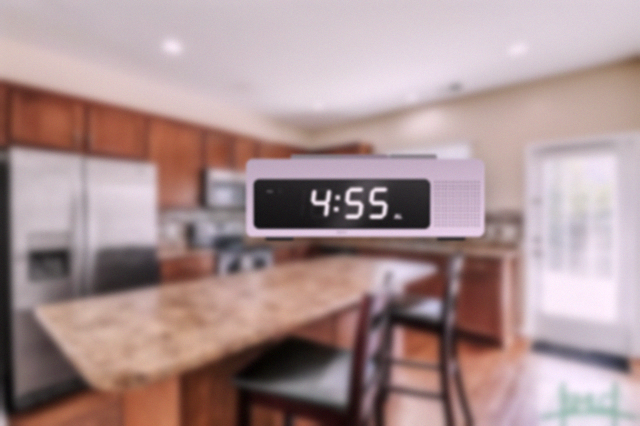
4:55
